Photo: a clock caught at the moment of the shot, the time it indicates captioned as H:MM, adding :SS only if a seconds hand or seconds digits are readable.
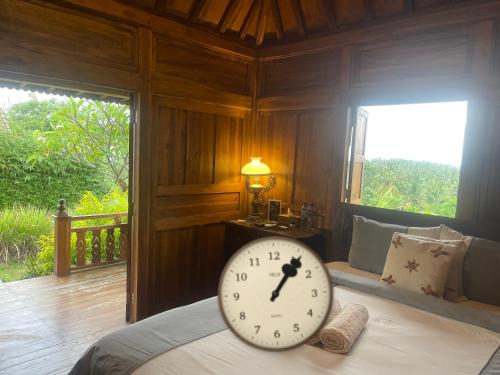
1:06
